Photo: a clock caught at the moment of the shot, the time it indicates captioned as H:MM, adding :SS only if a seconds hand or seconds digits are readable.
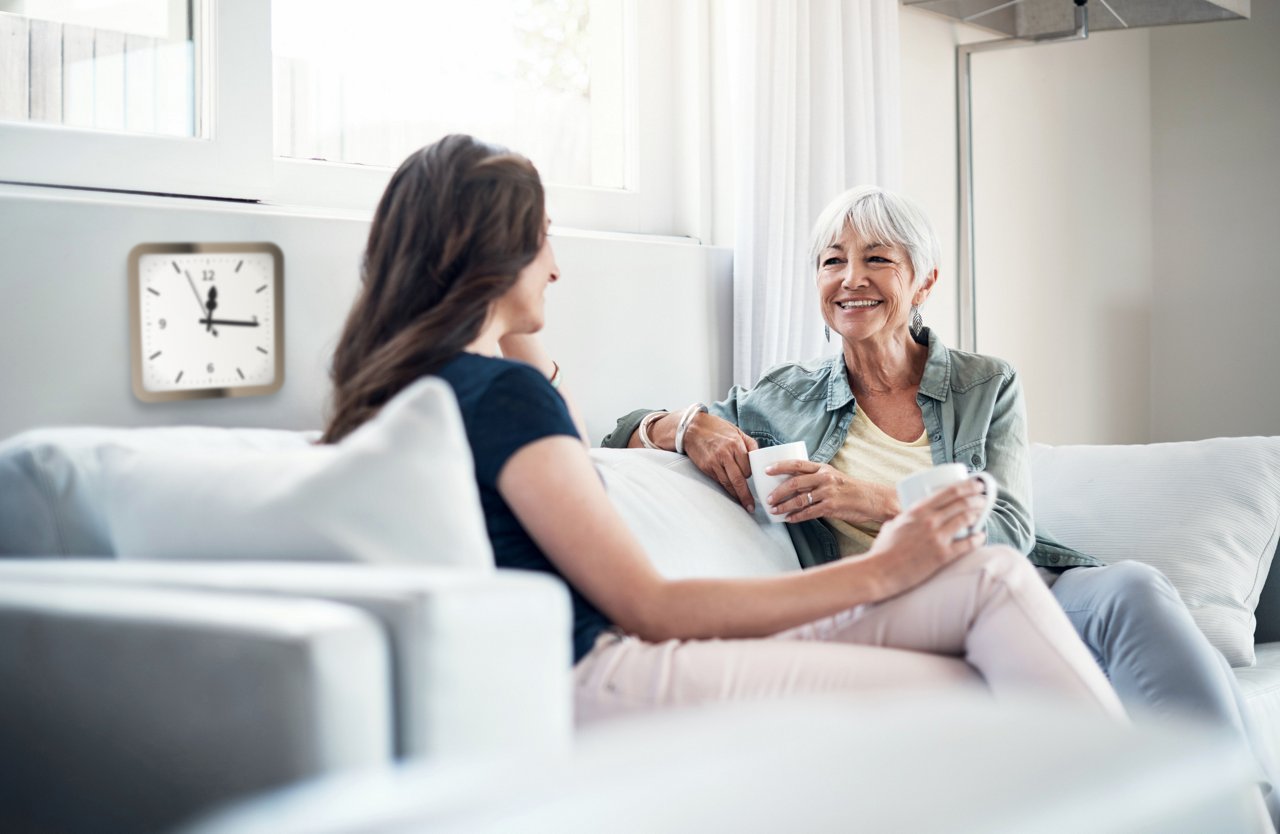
12:15:56
